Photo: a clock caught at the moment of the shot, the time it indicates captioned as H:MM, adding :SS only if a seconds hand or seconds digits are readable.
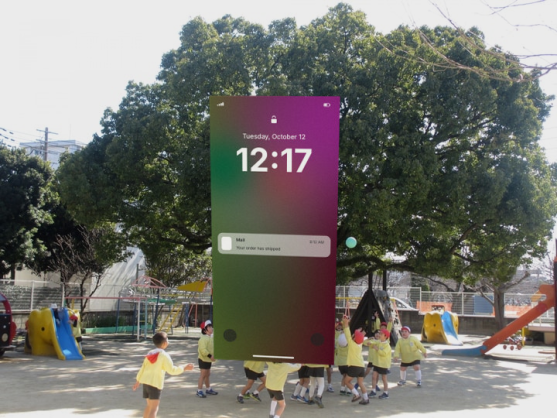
12:17
